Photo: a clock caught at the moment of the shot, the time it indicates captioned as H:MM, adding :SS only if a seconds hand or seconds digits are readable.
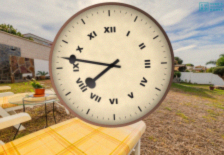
7:47
